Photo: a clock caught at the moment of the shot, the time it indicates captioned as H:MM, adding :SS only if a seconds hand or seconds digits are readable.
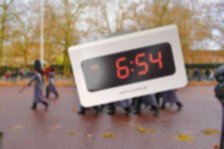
6:54
